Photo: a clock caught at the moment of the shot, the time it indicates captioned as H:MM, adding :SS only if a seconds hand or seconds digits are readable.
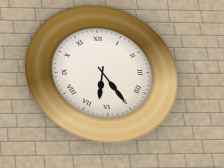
6:25
